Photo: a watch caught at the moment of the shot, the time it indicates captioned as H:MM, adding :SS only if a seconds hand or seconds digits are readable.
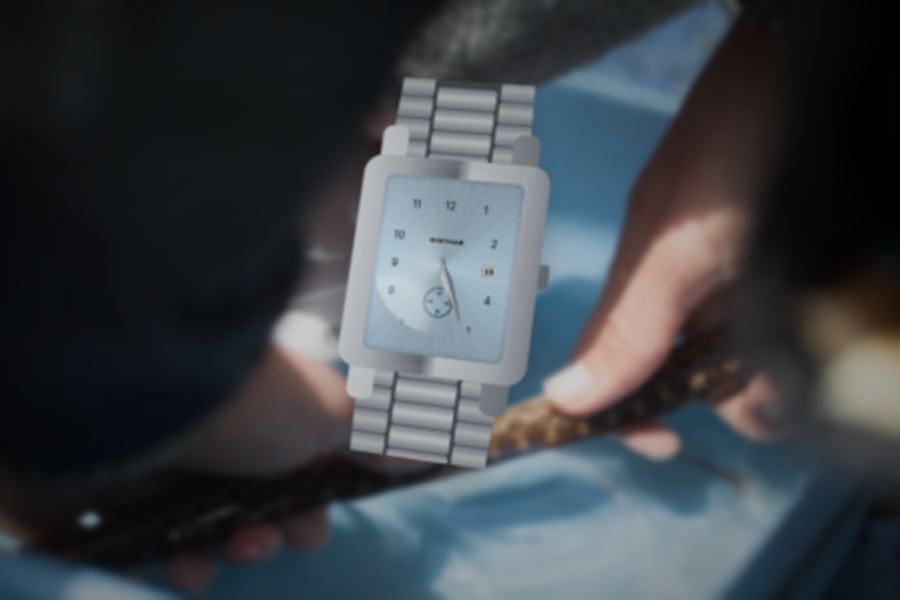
5:26
